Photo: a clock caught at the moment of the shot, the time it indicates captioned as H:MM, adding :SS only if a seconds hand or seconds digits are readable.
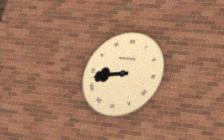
8:43
